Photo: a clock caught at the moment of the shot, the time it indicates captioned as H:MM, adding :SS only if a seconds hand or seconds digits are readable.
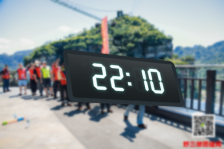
22:10
